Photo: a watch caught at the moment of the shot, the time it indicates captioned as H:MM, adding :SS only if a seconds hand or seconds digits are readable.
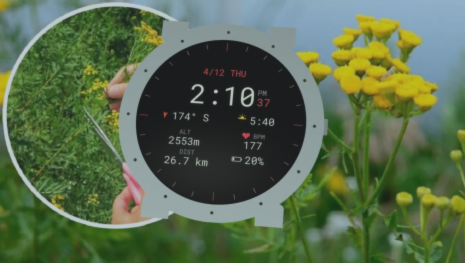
2:10:37
